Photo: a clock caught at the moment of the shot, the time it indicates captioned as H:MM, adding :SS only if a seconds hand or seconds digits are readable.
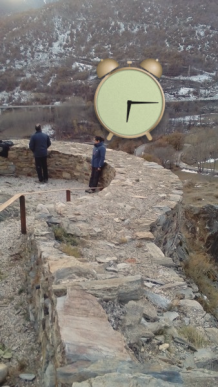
6:15
